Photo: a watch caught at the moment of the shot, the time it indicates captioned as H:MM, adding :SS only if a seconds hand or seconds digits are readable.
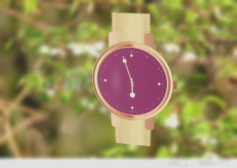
5:57
